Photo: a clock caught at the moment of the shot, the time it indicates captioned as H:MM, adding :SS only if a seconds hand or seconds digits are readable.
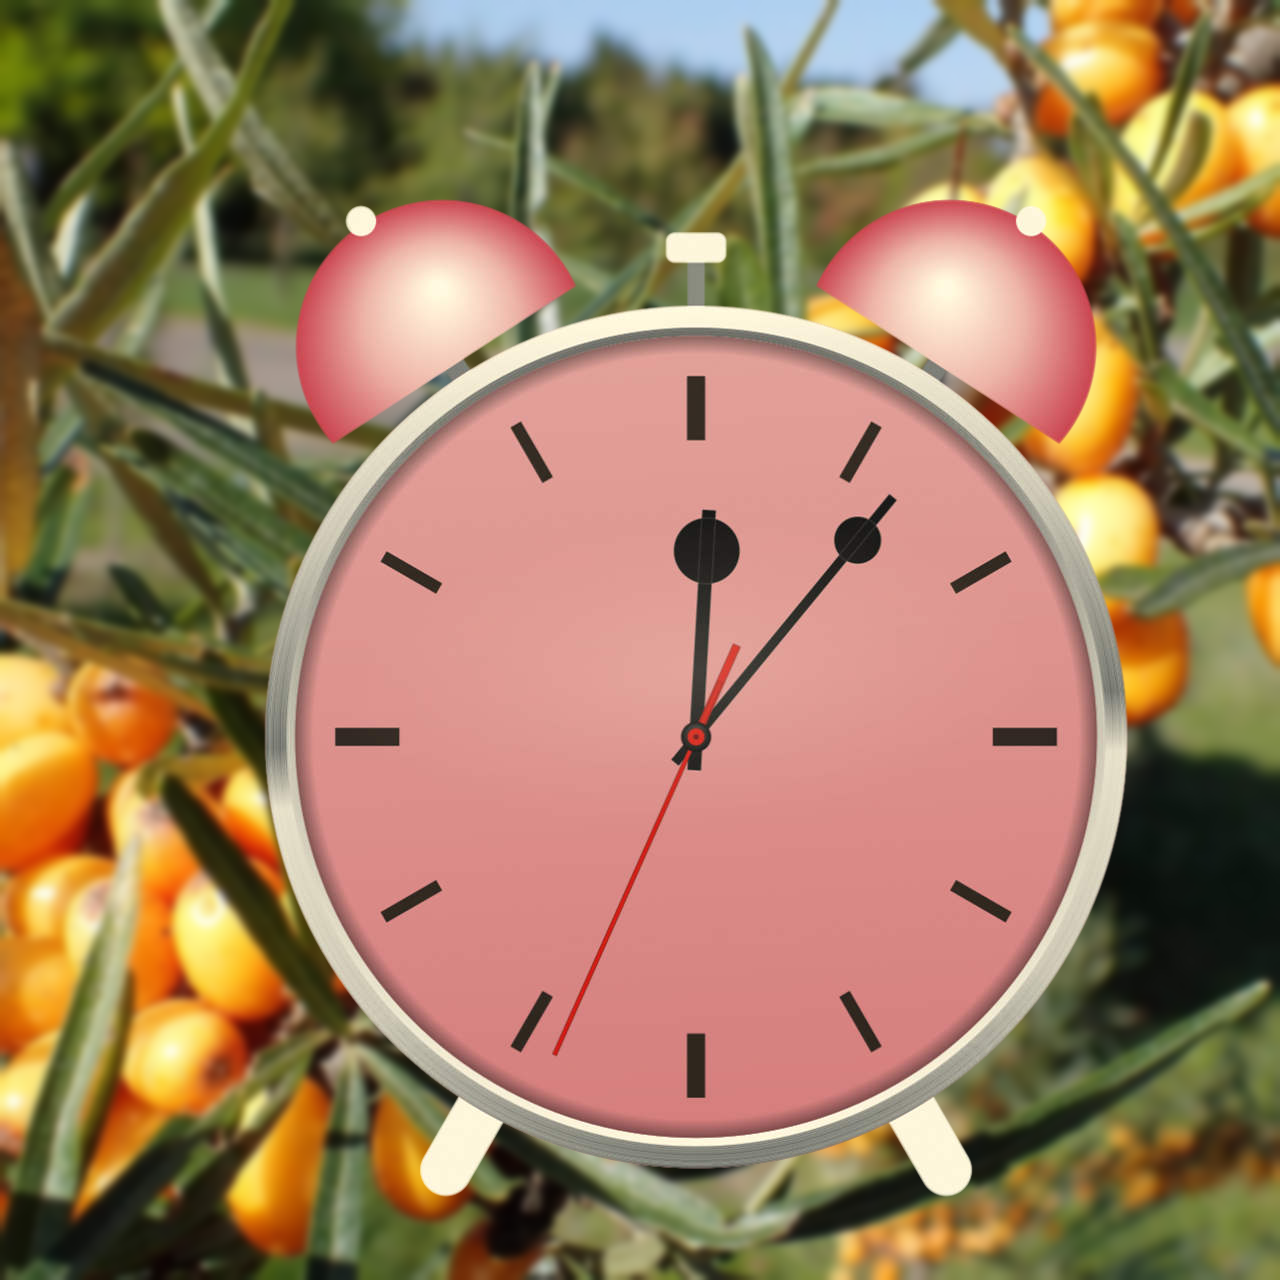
12:06:34
